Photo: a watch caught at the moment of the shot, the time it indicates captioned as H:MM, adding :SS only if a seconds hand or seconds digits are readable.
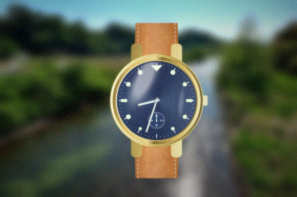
8:33
